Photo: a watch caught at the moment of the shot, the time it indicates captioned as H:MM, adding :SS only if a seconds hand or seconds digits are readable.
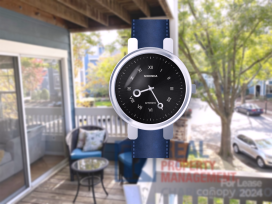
8:25
